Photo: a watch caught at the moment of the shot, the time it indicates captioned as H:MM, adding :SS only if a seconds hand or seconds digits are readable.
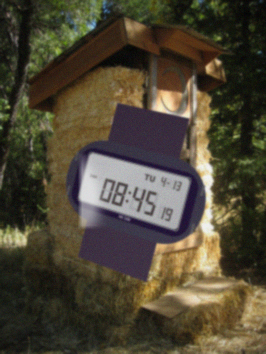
8:45:19
